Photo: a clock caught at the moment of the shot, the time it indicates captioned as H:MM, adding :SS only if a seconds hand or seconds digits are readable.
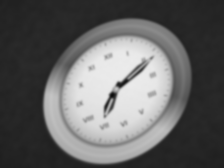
7:11
